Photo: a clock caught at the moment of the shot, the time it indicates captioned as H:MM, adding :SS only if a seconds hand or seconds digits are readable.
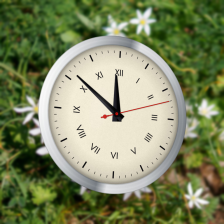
11:51:12
